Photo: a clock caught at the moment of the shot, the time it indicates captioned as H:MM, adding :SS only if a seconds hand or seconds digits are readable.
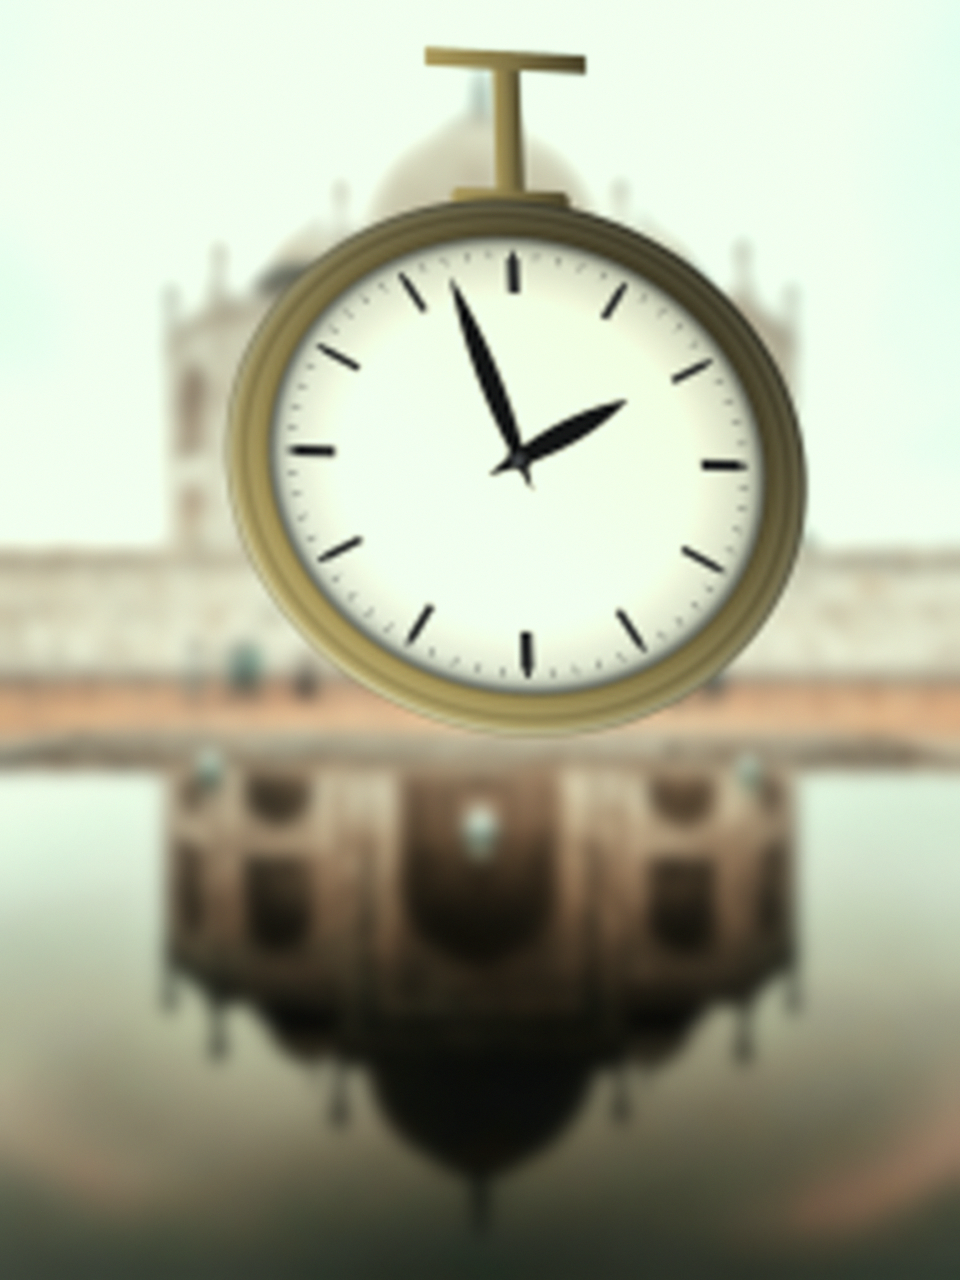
1:57
